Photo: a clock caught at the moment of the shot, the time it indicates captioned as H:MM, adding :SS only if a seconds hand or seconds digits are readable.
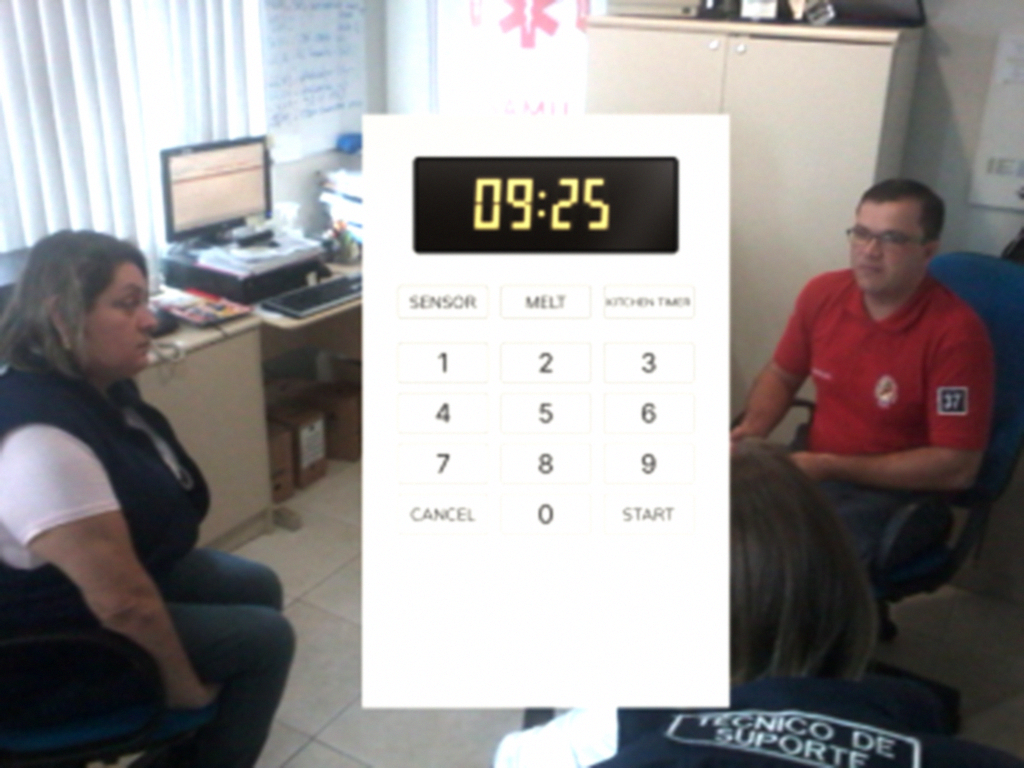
9:25
